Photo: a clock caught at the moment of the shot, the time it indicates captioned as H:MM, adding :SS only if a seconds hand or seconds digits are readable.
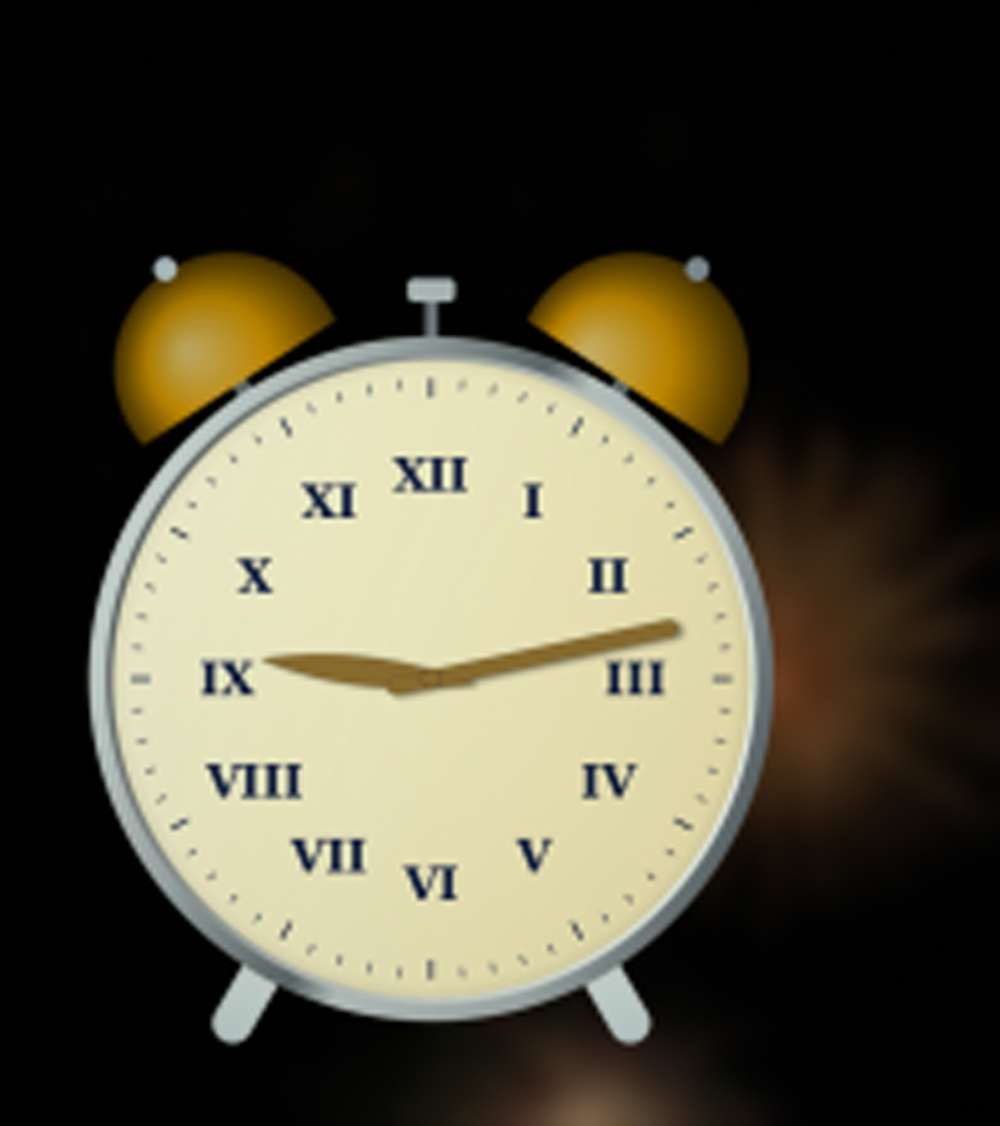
9:13
